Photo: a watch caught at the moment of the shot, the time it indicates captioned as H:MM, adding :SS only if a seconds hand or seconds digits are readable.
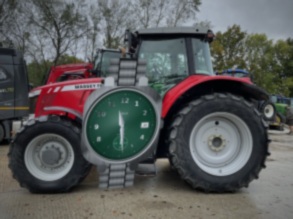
11:29
